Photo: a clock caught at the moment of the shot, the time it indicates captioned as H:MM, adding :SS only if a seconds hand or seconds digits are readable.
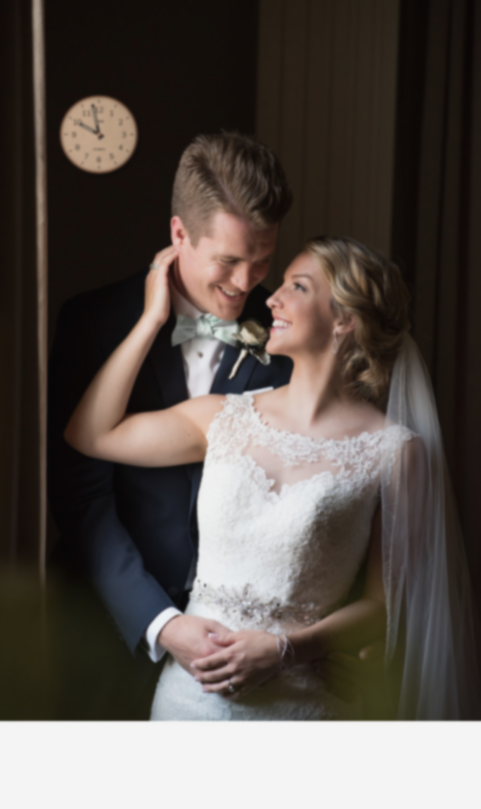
9:58
